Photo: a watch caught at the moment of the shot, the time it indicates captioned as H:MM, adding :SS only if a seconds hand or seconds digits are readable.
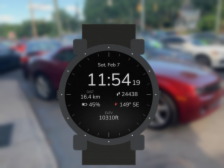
11:54
